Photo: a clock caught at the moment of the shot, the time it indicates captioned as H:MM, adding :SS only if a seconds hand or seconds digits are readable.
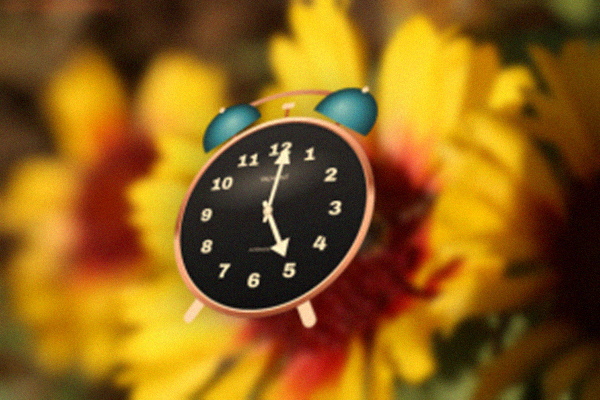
5:01
